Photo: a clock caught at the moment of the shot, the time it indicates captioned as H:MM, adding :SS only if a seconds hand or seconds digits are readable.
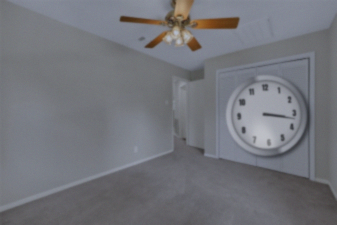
3:17
